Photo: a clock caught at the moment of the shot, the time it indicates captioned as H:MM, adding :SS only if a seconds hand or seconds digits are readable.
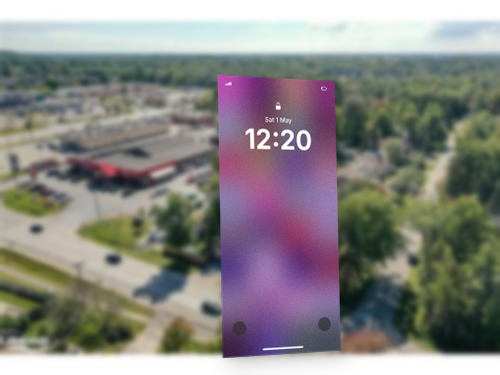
12:20
